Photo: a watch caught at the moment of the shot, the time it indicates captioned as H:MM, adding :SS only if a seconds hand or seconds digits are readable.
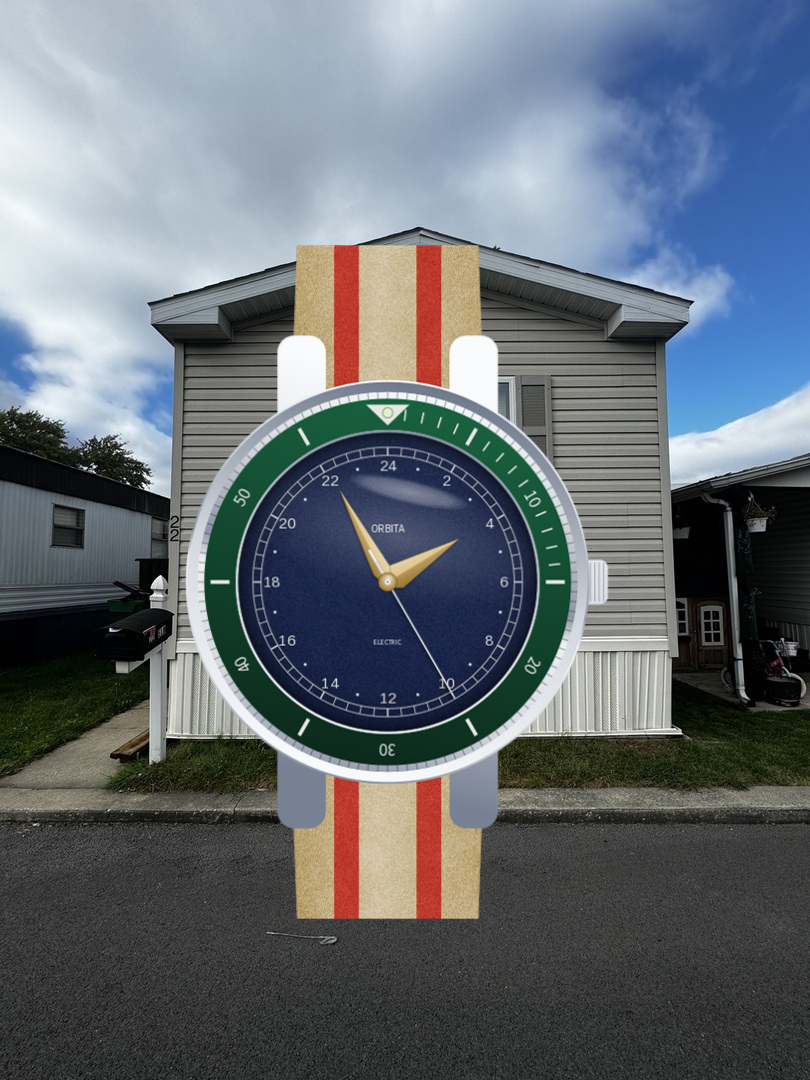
3:55:25
